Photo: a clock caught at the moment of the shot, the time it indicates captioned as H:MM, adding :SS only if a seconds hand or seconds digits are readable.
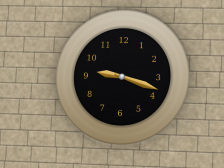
9:18
